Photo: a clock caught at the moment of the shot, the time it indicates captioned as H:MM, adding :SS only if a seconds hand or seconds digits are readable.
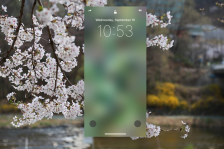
10:53
